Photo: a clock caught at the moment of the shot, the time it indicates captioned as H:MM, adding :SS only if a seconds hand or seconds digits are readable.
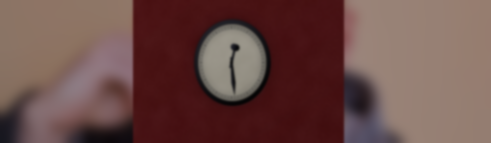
12:29
